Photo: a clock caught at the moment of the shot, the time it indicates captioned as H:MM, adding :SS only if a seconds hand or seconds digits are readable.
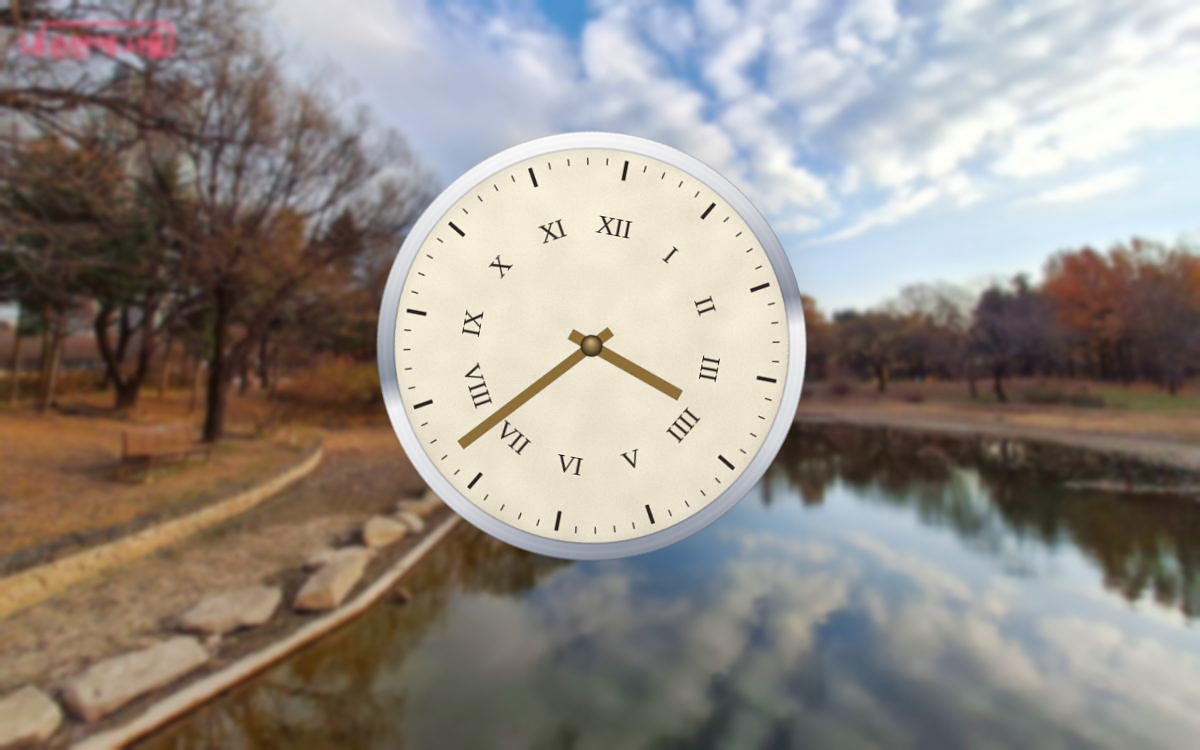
3:37
